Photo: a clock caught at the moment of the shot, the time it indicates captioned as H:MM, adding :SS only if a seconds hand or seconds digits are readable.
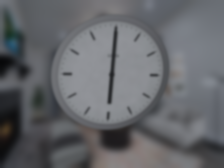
6:00
